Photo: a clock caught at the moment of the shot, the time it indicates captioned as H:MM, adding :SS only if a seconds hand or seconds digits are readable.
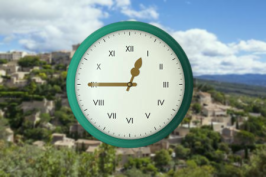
12:45
